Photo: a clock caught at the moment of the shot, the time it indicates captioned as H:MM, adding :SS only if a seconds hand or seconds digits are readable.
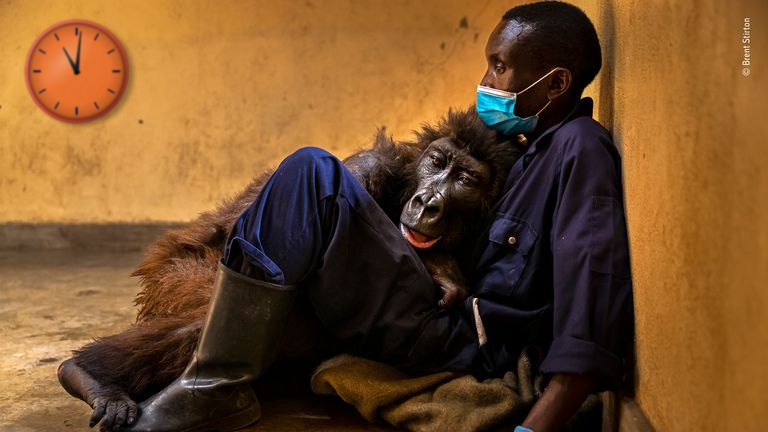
11:01
